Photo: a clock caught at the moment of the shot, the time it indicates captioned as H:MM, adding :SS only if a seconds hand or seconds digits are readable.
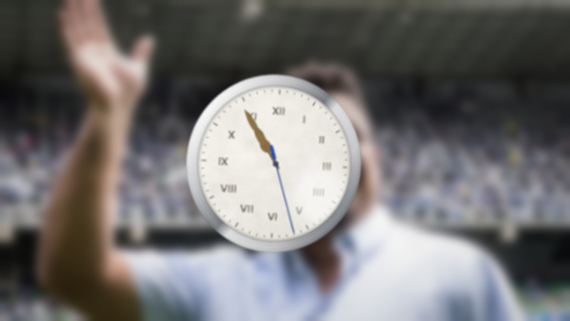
10:54:27
